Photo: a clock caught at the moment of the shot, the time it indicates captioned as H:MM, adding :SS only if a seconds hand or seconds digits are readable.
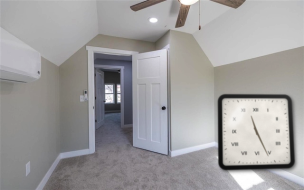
11:26
